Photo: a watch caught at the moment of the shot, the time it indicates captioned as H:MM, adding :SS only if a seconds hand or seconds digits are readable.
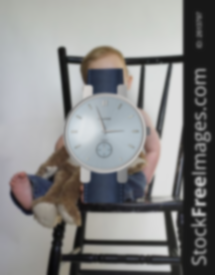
2:57
